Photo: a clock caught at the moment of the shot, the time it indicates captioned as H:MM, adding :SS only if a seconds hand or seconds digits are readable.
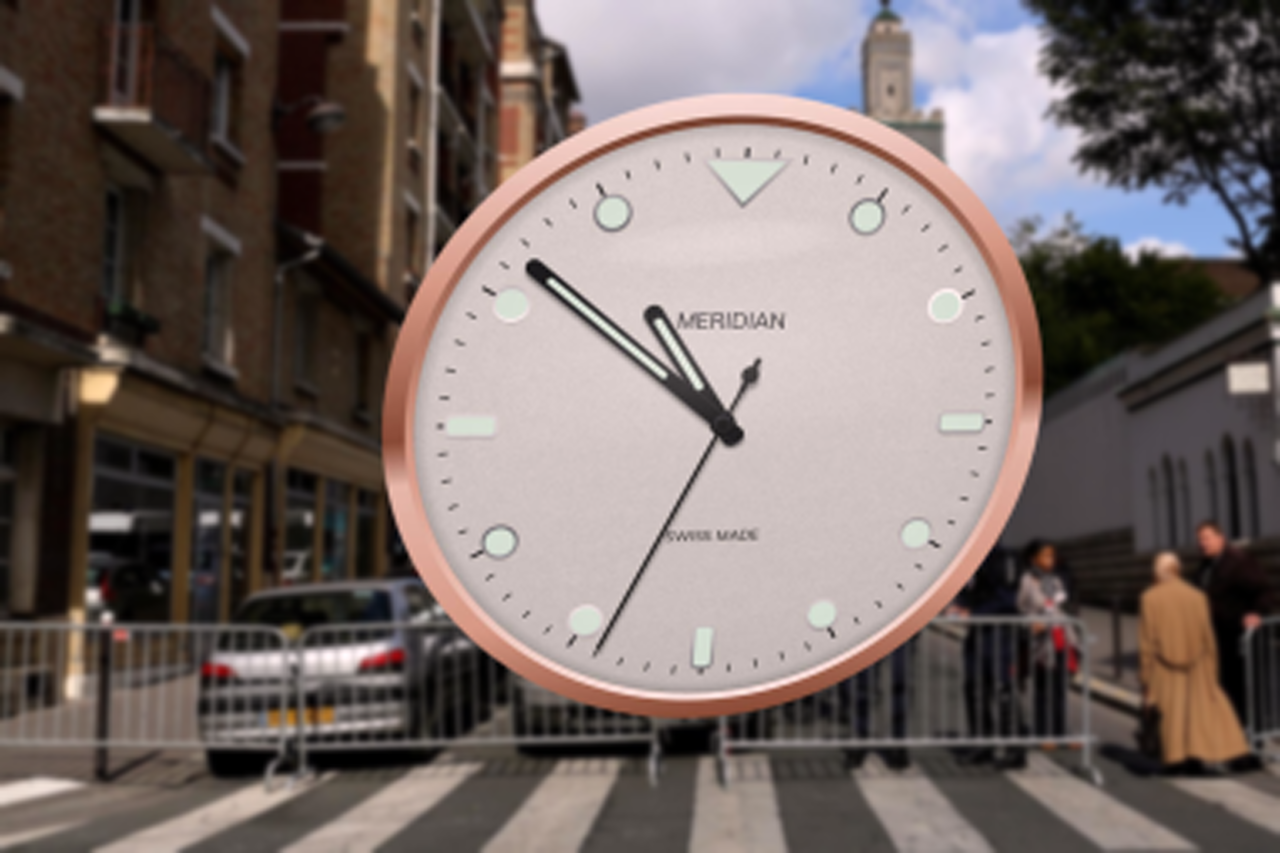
10:51:34
